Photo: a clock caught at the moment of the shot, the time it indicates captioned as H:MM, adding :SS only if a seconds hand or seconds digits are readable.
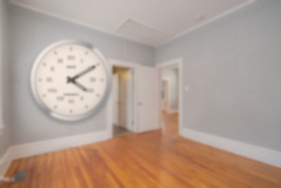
4:10
